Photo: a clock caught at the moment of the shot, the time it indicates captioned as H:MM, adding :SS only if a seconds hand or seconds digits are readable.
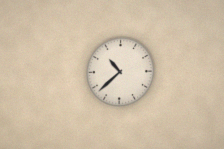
10:38
